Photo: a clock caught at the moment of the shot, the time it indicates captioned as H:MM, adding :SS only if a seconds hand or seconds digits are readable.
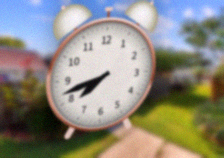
7:42
